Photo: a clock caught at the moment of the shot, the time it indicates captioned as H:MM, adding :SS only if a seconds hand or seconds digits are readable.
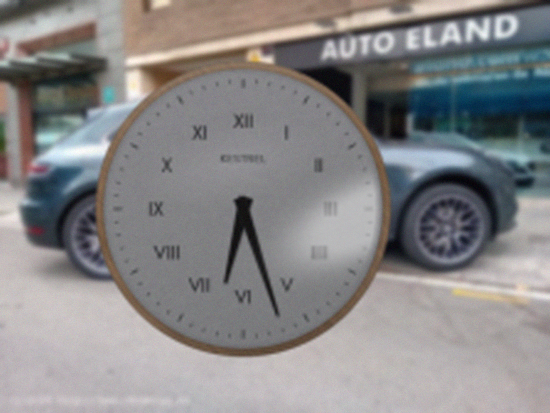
6:27
